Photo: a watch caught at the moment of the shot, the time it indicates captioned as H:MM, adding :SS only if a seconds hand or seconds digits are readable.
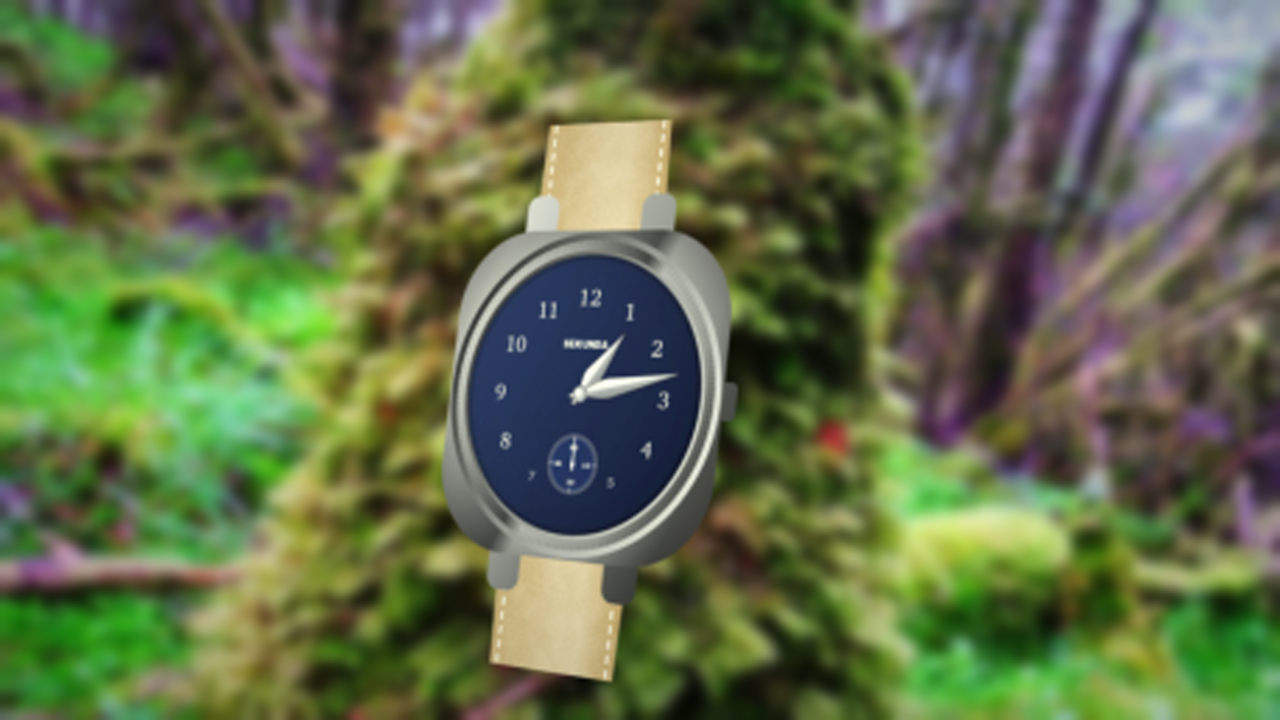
1:13
